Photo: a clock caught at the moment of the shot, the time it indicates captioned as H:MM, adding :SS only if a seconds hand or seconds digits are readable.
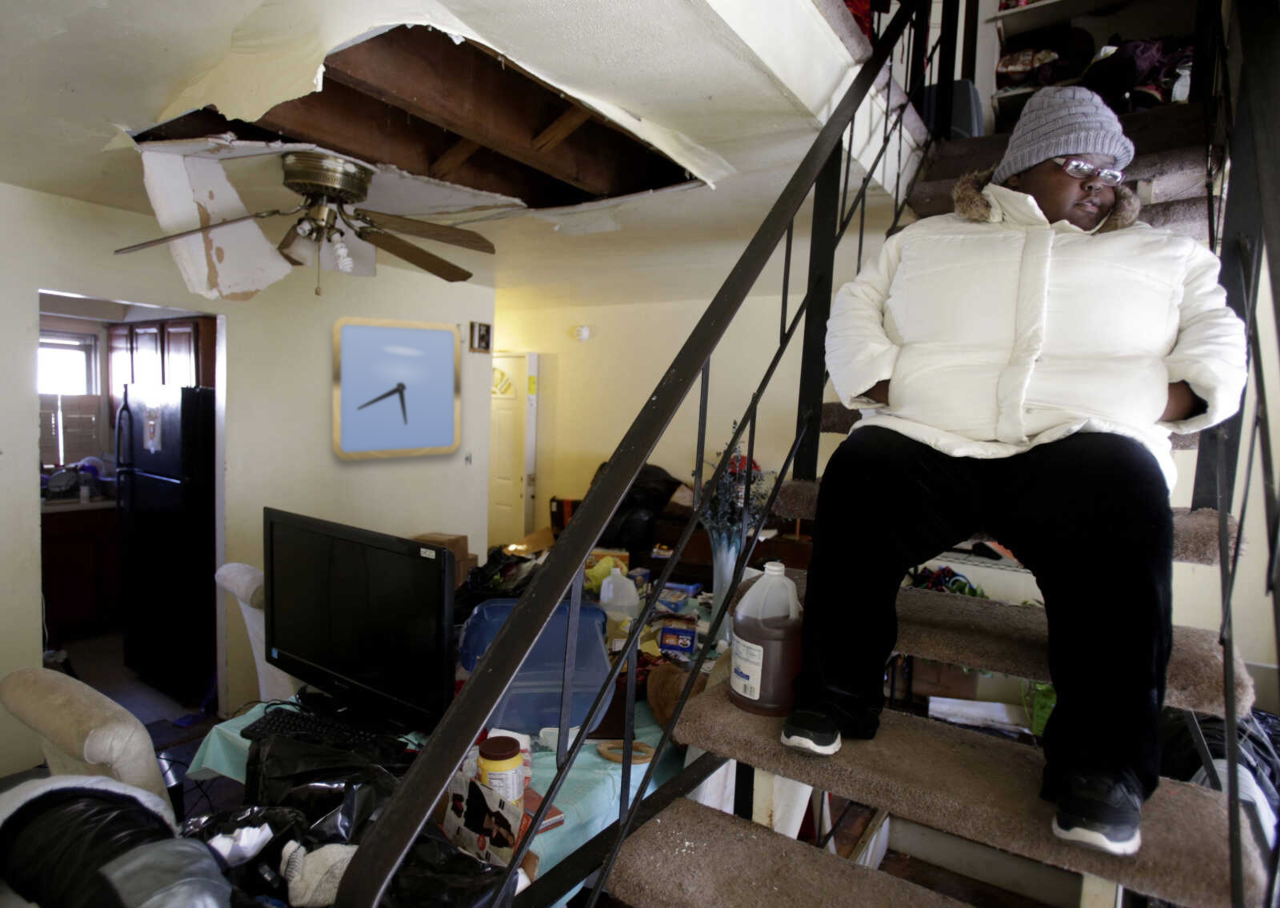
5:41
